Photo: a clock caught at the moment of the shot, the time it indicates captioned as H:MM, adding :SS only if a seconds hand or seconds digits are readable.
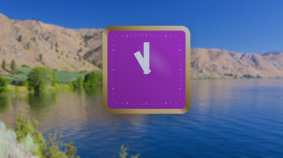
11:00
